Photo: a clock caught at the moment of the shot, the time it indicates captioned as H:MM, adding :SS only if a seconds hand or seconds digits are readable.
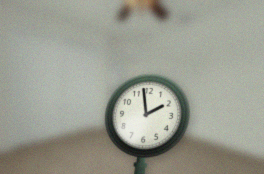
1:58
